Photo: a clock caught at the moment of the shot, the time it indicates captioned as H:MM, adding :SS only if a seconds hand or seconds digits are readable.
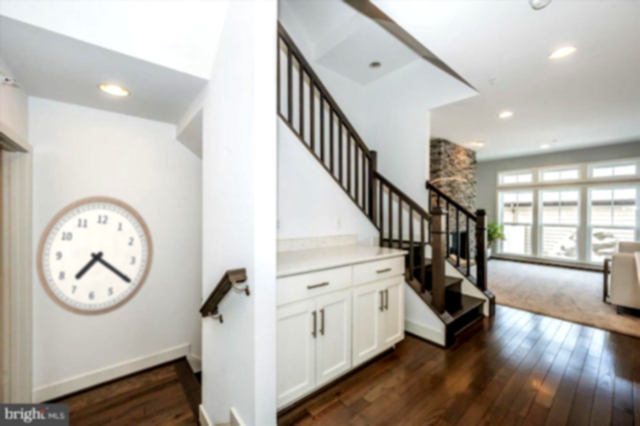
7:20
